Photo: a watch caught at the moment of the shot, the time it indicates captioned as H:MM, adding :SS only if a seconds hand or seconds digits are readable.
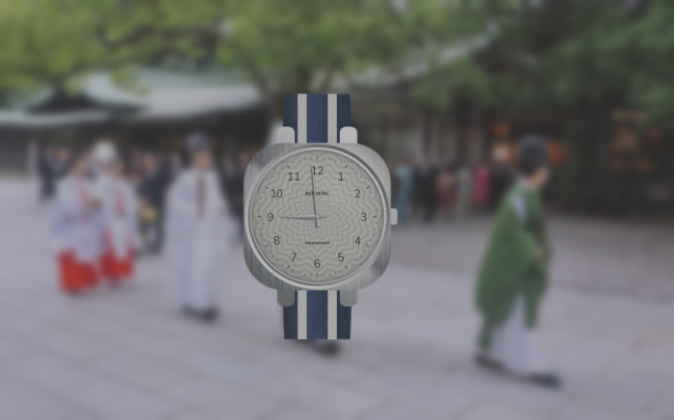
8:59
